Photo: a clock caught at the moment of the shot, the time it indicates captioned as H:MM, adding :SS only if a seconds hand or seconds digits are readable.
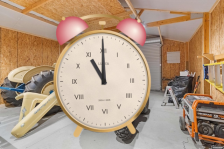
11:00
